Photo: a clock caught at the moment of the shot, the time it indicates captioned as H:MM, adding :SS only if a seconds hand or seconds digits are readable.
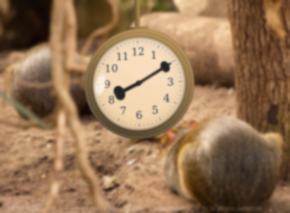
8:10
